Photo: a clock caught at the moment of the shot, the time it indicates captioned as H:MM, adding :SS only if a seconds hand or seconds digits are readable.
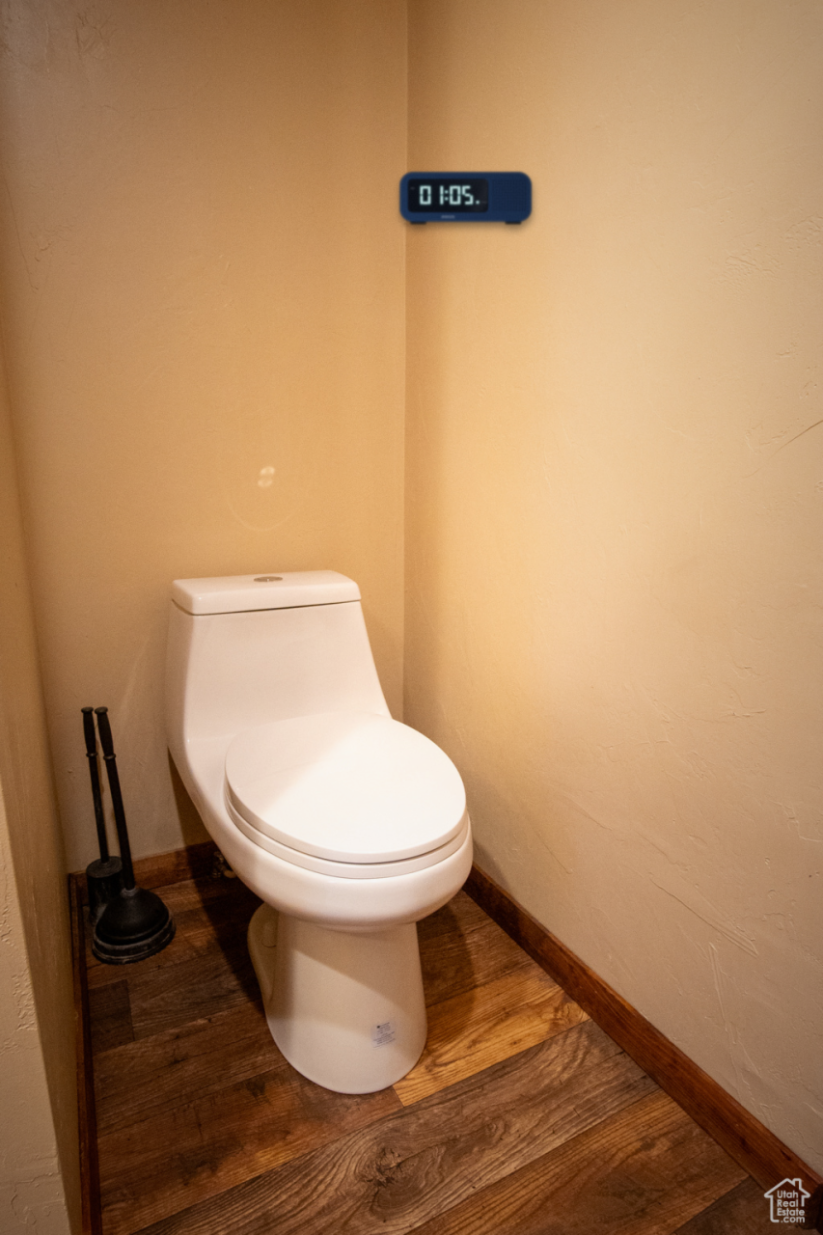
1:05
